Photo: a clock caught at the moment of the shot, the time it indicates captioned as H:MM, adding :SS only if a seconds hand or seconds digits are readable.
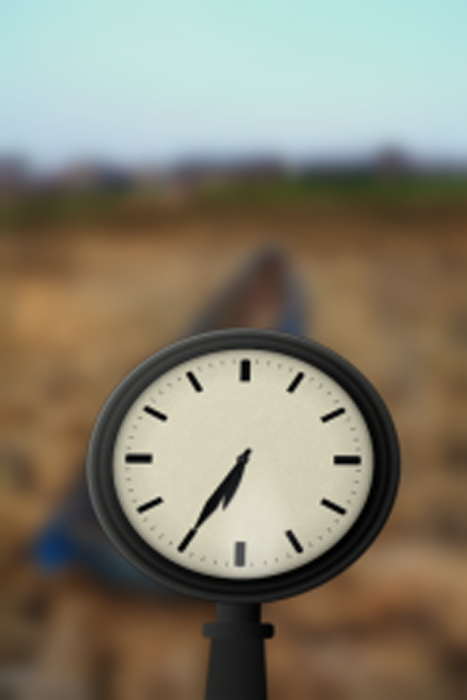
6:35
